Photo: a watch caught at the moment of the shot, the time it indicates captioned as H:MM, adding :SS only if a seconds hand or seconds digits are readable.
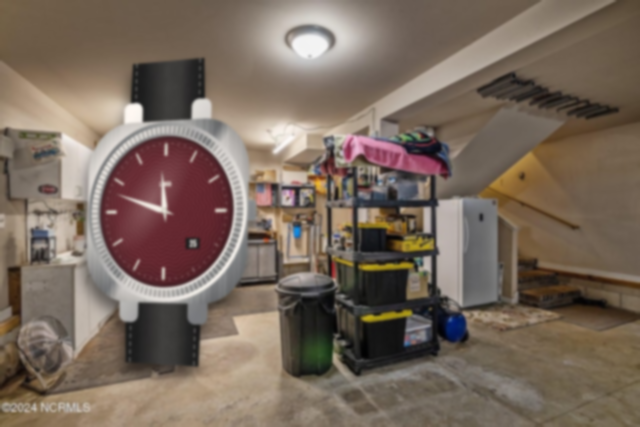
11:48
